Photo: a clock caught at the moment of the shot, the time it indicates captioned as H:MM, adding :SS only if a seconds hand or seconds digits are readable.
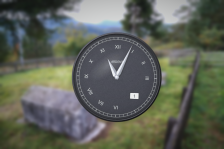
11:04
